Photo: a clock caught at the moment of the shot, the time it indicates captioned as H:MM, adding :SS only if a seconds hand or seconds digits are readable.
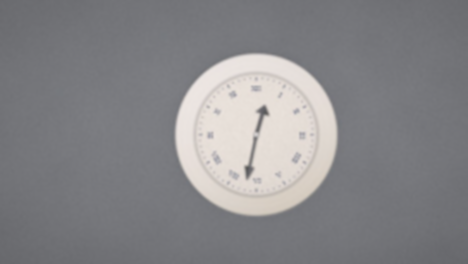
12:32
